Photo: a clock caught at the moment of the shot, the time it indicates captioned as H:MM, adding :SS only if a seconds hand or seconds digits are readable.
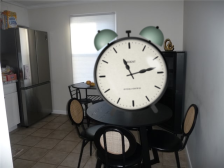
11:13
